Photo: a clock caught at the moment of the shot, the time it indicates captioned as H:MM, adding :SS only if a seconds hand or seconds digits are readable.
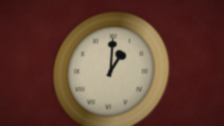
1:00
